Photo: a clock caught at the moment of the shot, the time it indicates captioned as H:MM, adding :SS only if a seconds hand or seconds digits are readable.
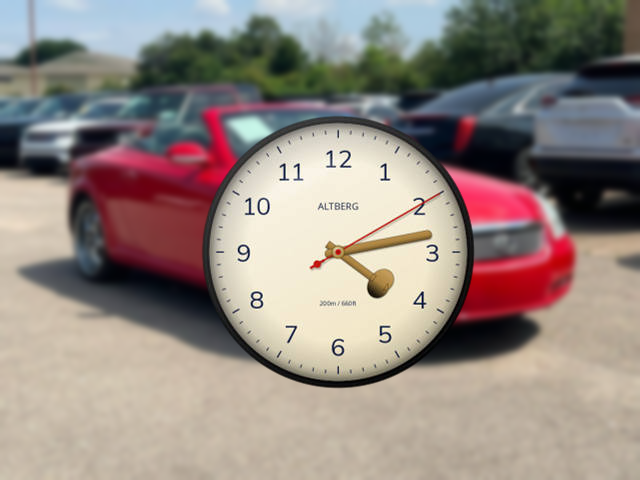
4:13:10
